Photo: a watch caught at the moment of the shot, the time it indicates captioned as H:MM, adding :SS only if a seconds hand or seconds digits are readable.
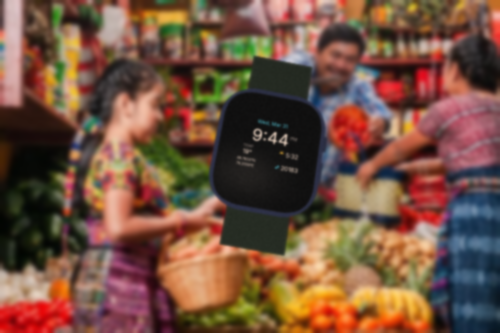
9:44
